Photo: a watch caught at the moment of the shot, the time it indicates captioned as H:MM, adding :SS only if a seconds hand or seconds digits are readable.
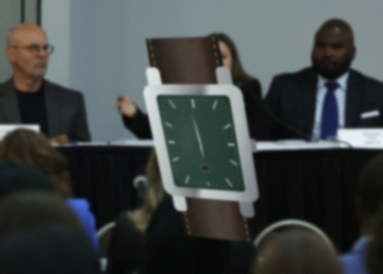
5:59
